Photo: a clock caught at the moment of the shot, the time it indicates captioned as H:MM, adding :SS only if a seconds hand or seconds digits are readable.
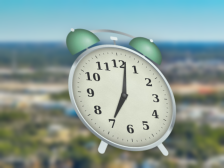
7:02
